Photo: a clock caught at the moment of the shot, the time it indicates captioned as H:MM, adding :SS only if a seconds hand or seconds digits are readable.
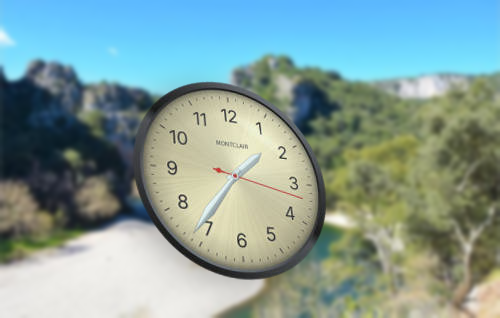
1:36:17
